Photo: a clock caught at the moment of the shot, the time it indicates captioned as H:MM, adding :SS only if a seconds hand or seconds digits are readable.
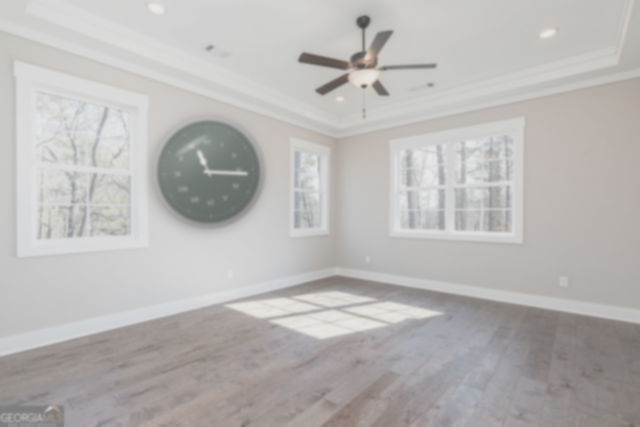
11:16
